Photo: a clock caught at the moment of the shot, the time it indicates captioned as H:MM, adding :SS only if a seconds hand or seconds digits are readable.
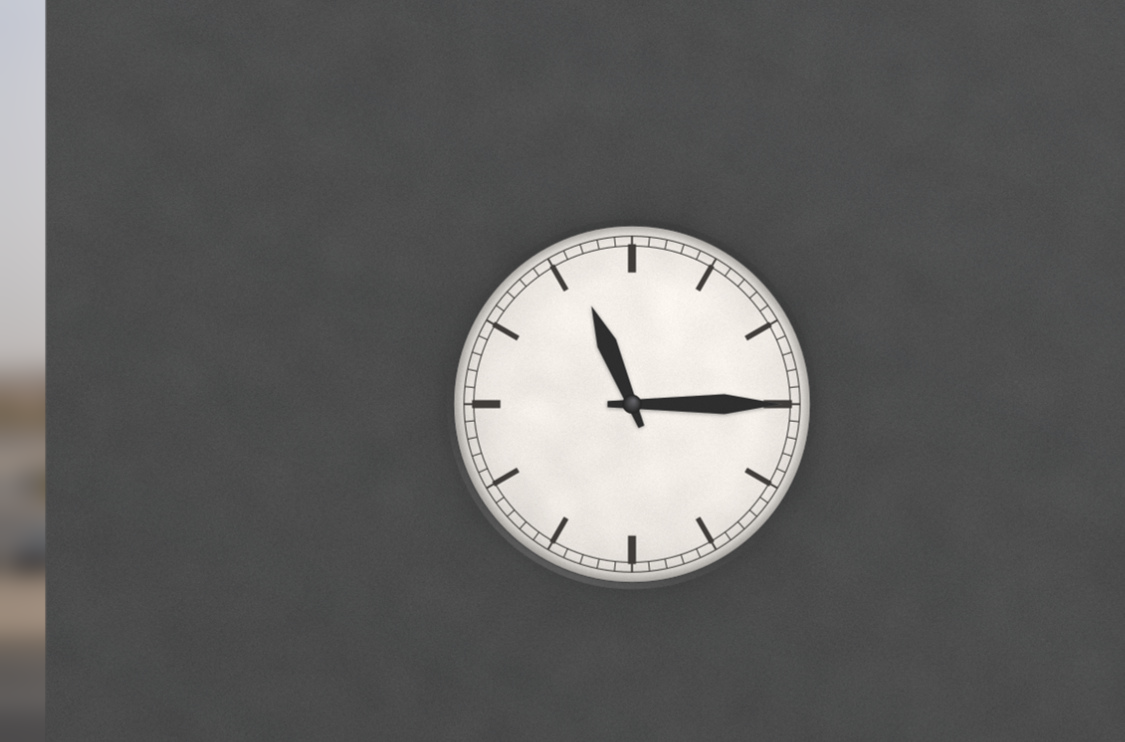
11:15
